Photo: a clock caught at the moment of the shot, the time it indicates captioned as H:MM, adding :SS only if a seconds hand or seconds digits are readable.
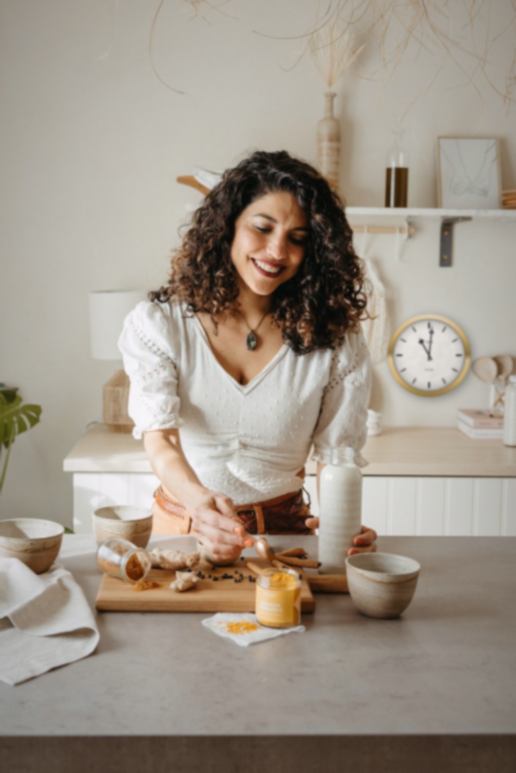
11:01
